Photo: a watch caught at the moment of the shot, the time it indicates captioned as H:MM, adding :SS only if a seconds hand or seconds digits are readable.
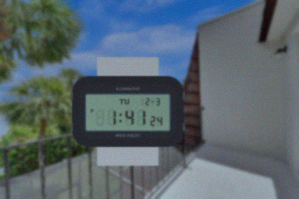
1:41:24
